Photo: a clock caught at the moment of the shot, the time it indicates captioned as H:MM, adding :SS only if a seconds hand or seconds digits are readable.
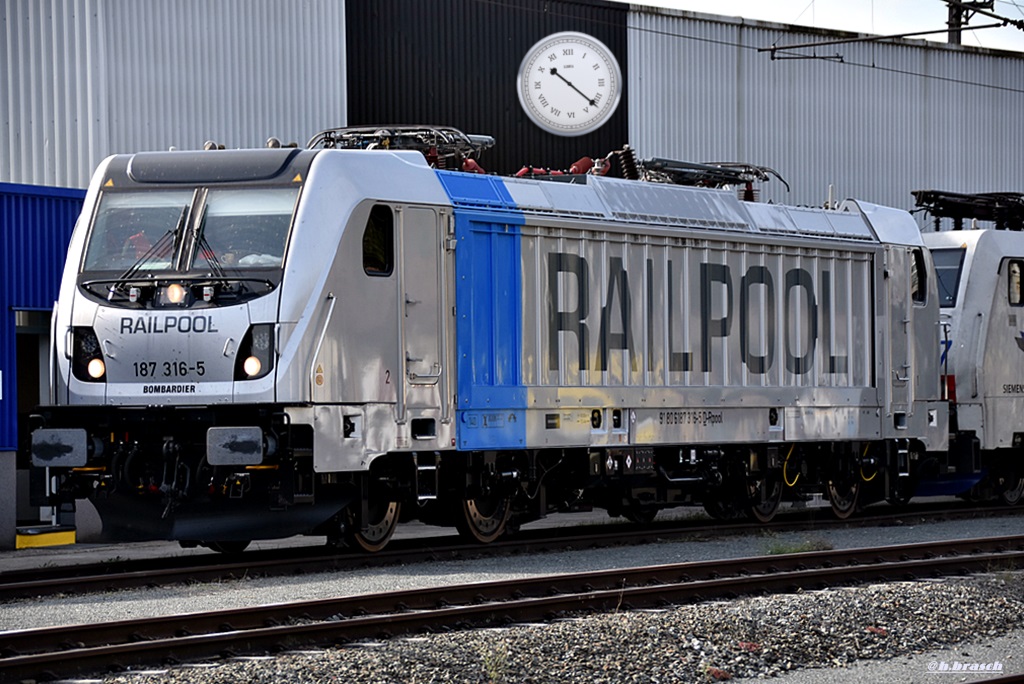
10:22
